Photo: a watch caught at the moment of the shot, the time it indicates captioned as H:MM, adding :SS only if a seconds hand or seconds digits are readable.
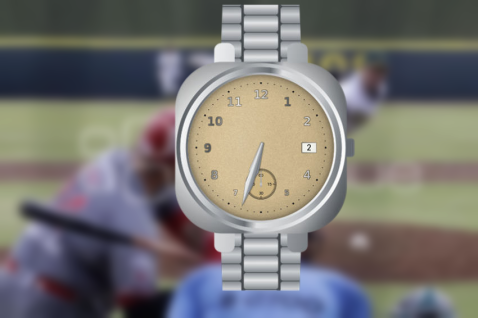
6:33
